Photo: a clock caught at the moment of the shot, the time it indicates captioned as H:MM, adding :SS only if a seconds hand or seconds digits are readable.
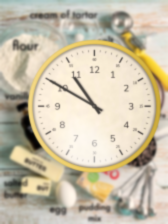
10:50
